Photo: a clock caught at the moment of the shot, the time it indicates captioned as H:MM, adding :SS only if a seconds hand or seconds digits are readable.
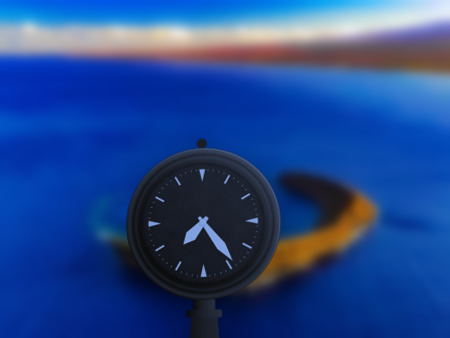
7:24
